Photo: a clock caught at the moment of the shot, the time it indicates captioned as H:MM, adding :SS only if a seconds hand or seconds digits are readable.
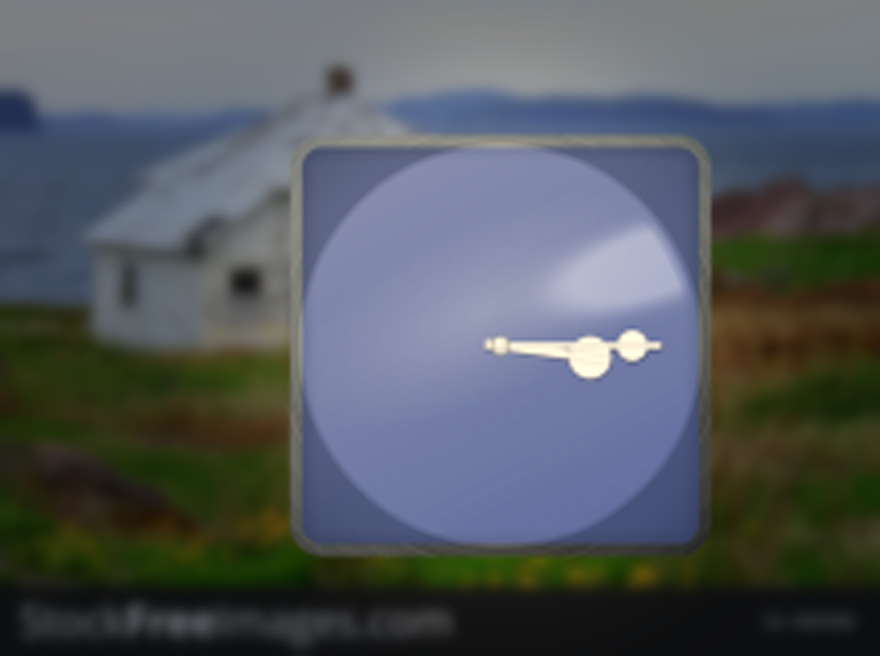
3:15
